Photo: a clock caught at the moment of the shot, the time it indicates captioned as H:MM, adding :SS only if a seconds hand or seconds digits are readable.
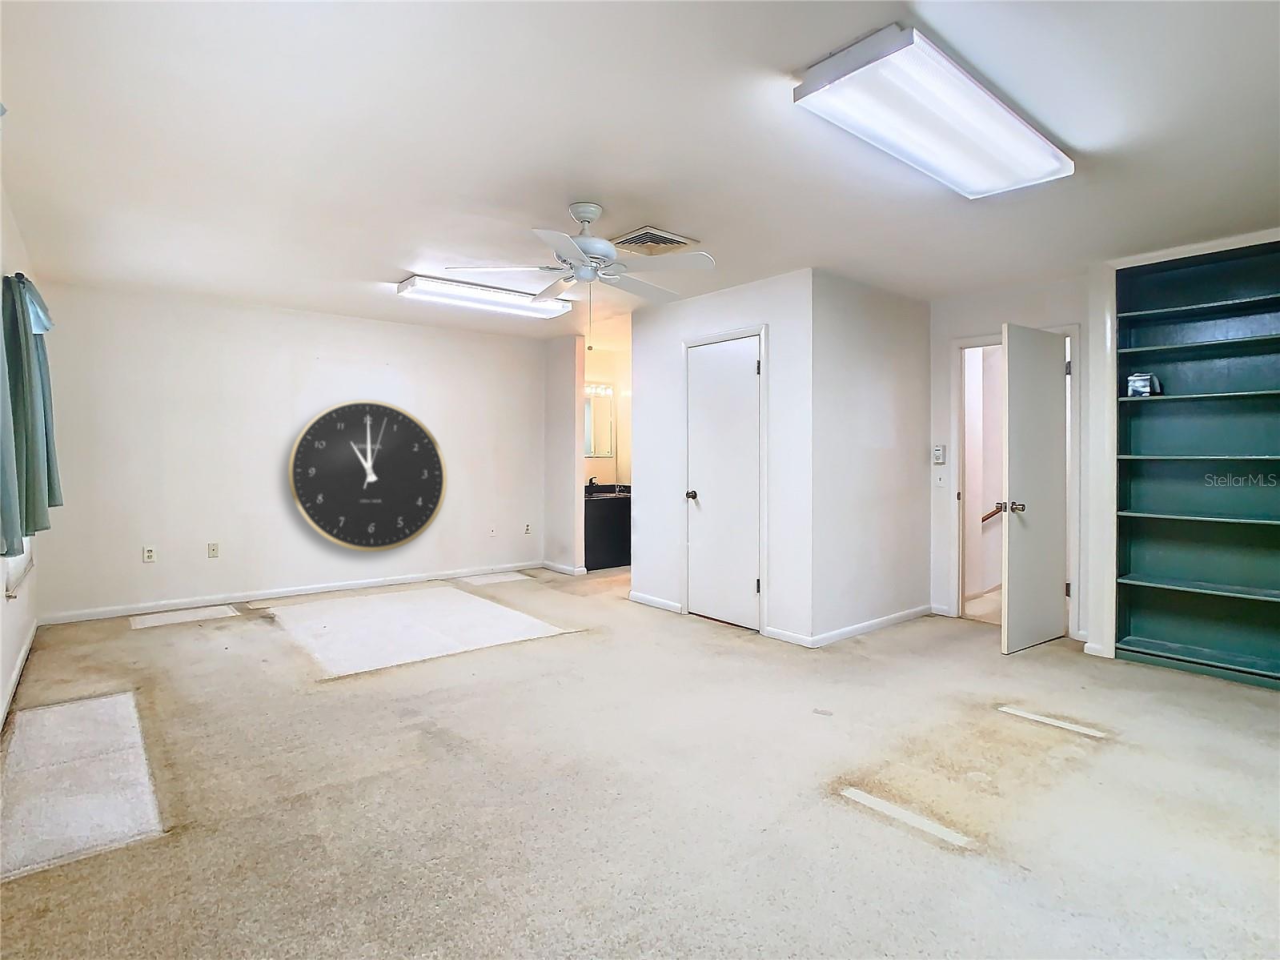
11:00:03
